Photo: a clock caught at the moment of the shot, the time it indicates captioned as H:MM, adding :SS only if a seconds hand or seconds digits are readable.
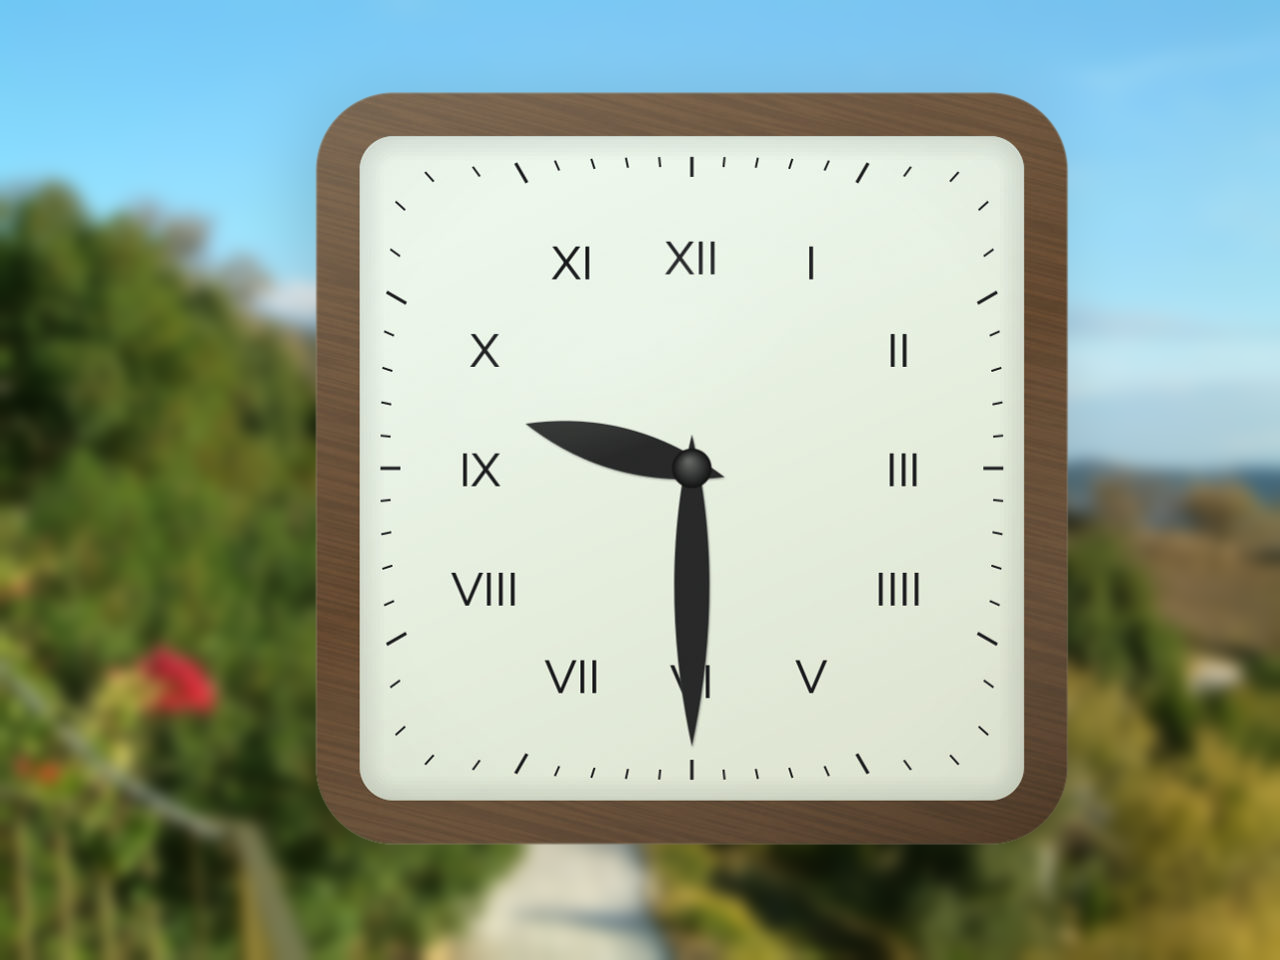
9:30
